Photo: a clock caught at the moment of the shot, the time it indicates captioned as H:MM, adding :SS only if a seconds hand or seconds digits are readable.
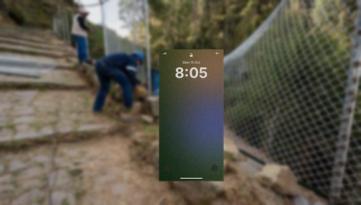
8:05
